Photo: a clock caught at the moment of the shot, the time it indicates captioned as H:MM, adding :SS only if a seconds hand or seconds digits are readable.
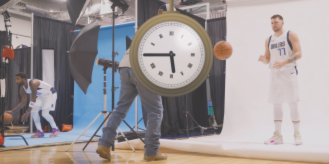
5:45
